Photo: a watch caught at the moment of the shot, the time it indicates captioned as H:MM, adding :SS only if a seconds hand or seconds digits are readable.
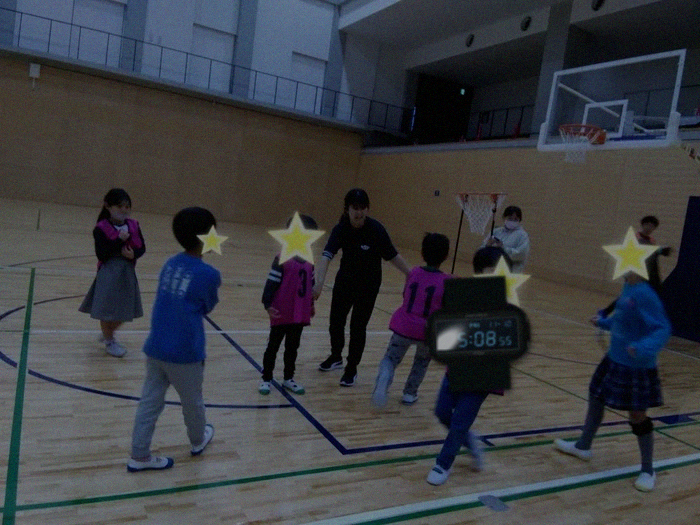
5:08
